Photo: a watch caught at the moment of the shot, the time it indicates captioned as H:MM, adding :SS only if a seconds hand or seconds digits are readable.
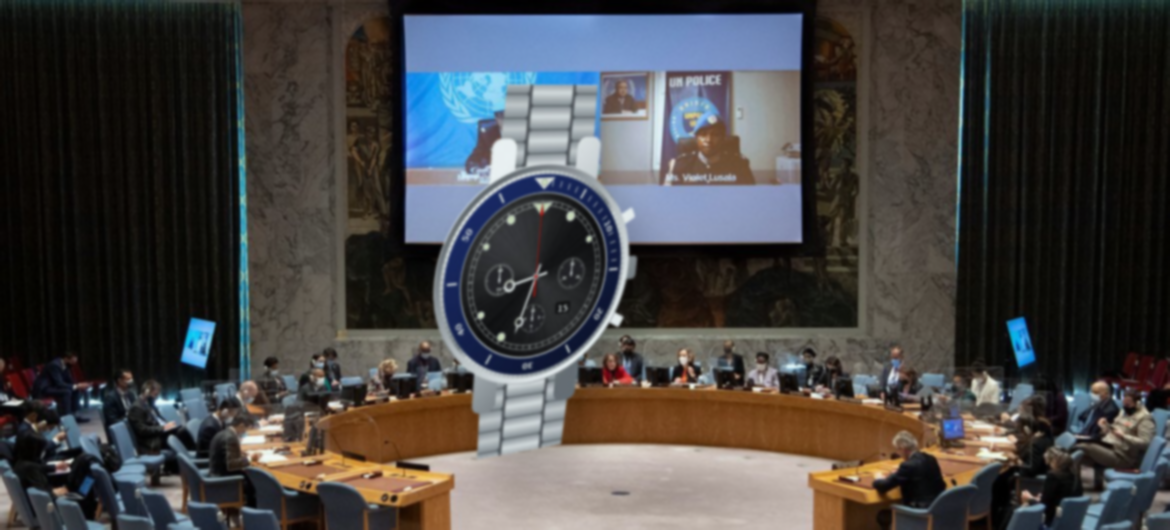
8:33
